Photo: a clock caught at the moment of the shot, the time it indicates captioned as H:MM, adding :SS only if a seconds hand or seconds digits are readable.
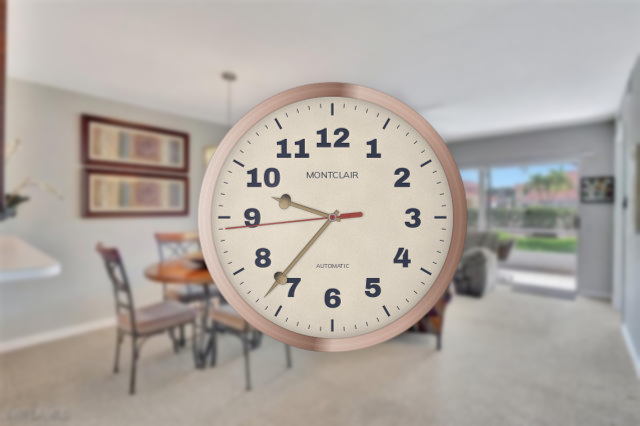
9:36:44
